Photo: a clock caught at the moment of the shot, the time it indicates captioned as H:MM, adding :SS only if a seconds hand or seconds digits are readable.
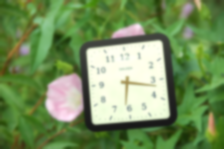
6:17
